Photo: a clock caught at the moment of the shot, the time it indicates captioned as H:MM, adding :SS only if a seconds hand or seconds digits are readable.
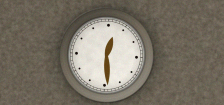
12:29
